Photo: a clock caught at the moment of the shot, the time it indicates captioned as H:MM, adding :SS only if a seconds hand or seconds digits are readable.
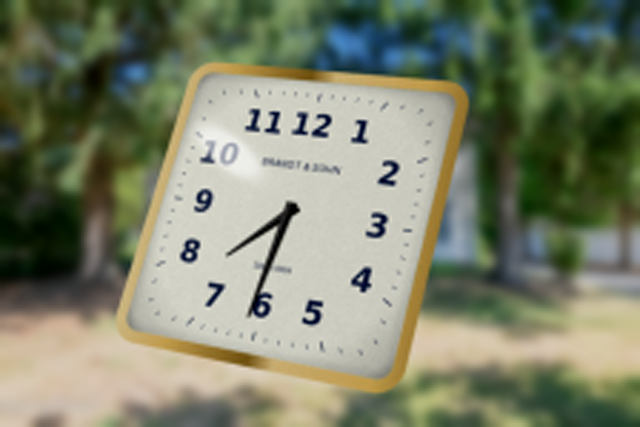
7:31
